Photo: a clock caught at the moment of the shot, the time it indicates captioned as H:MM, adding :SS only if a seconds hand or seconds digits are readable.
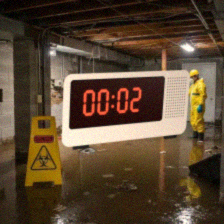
0:02
